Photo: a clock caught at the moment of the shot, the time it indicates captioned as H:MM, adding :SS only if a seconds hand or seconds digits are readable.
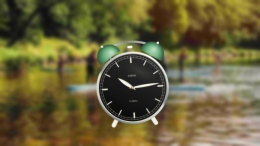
10:14
